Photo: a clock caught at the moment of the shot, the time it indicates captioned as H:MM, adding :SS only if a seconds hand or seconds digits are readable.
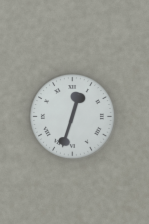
12:33
